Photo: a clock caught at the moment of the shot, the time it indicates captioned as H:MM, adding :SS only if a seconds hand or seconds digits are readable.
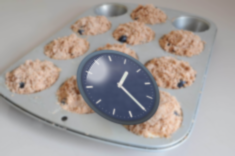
1:25
